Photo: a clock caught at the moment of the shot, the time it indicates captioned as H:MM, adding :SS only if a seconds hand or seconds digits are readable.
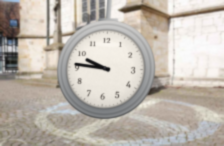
9:46
